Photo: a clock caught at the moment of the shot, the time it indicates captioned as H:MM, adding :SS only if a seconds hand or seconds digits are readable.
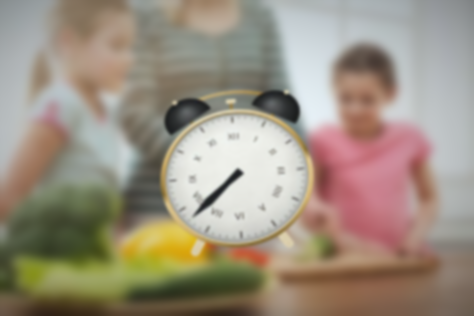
7:38
